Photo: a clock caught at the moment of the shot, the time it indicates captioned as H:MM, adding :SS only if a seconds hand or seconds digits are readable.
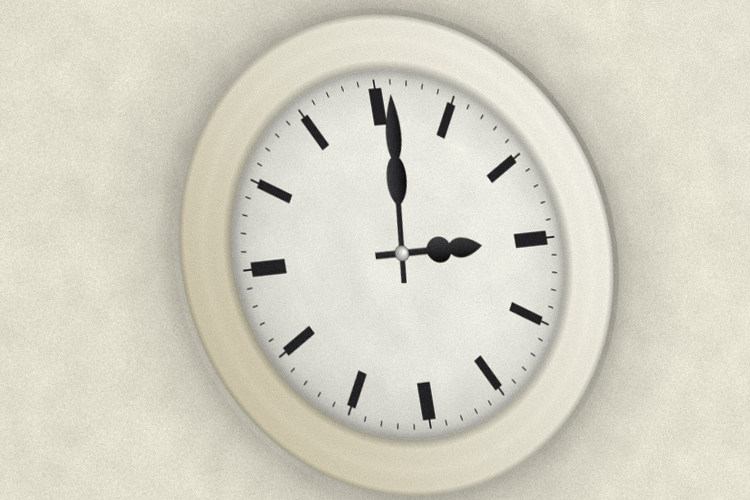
3:01
